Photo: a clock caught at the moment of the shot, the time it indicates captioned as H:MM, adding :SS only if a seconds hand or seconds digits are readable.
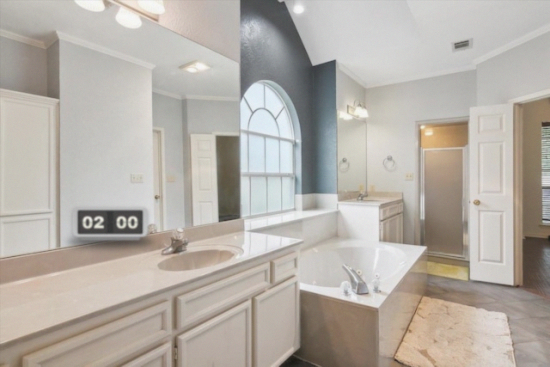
2:00
